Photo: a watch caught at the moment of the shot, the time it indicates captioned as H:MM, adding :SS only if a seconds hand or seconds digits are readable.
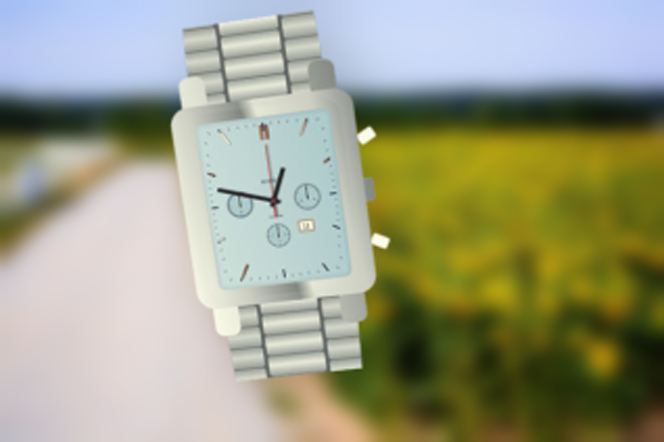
12:48
